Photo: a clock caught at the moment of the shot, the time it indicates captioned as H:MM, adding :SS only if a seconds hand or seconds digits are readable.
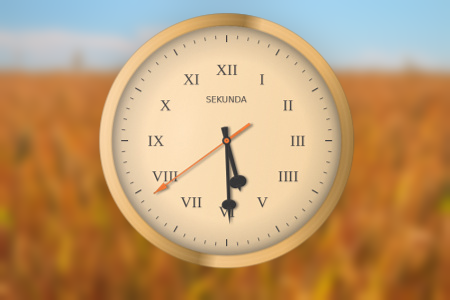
5:29:39
